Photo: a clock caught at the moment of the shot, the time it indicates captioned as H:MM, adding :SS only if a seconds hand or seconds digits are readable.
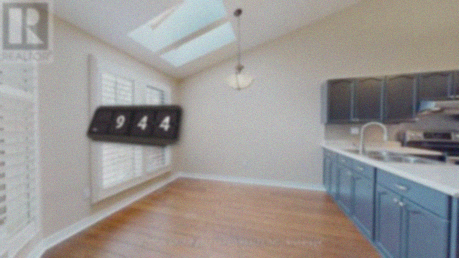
9:44
